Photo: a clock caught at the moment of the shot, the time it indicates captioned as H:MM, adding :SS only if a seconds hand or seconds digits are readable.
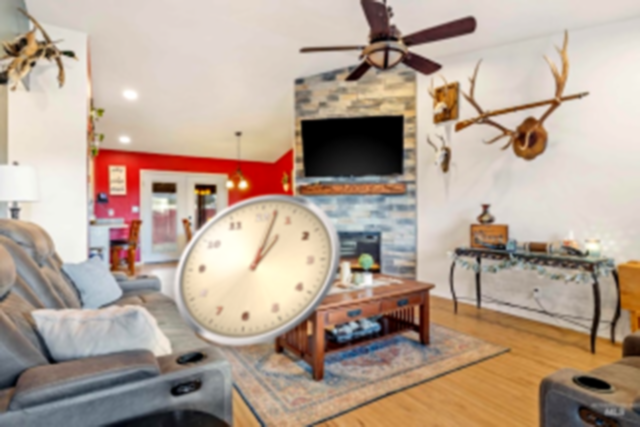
1:02
